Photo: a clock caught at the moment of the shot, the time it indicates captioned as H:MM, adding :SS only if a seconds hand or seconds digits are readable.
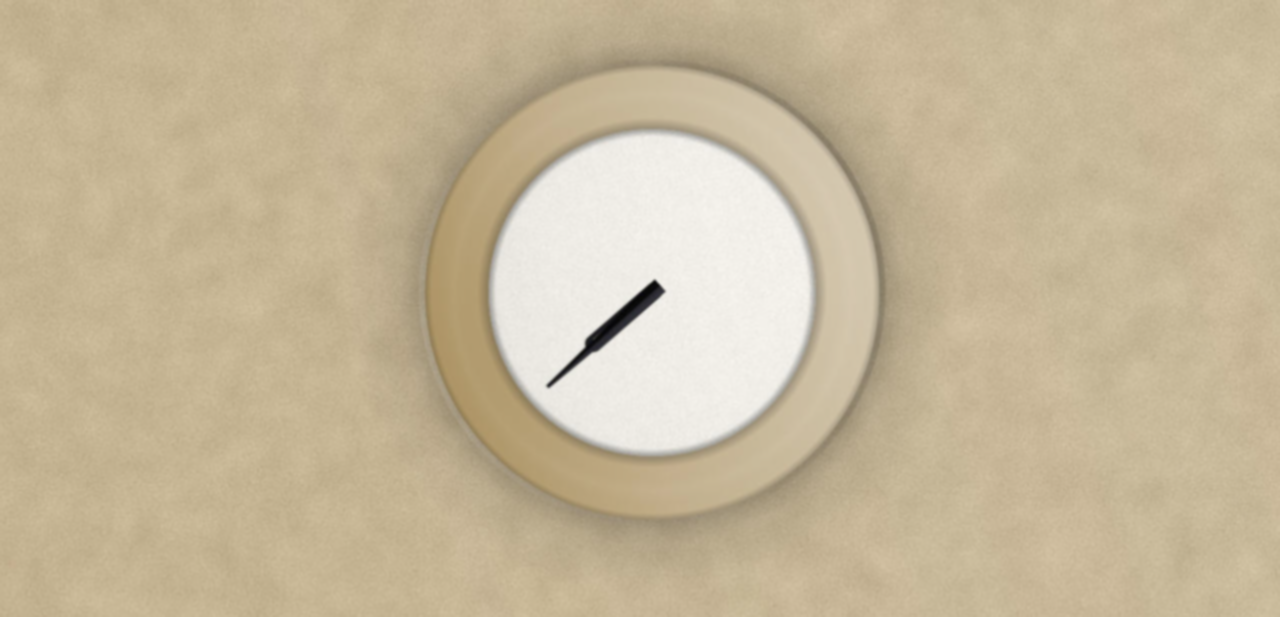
7:38
